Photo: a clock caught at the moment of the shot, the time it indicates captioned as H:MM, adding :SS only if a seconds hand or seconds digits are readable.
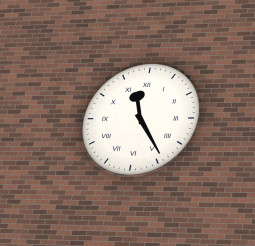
11:24
